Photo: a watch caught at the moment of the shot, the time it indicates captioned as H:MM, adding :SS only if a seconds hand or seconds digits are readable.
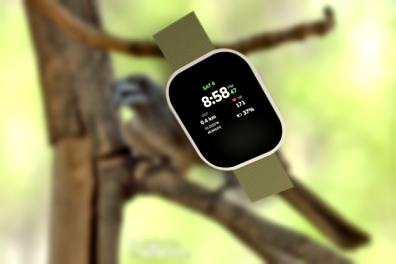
8:58
